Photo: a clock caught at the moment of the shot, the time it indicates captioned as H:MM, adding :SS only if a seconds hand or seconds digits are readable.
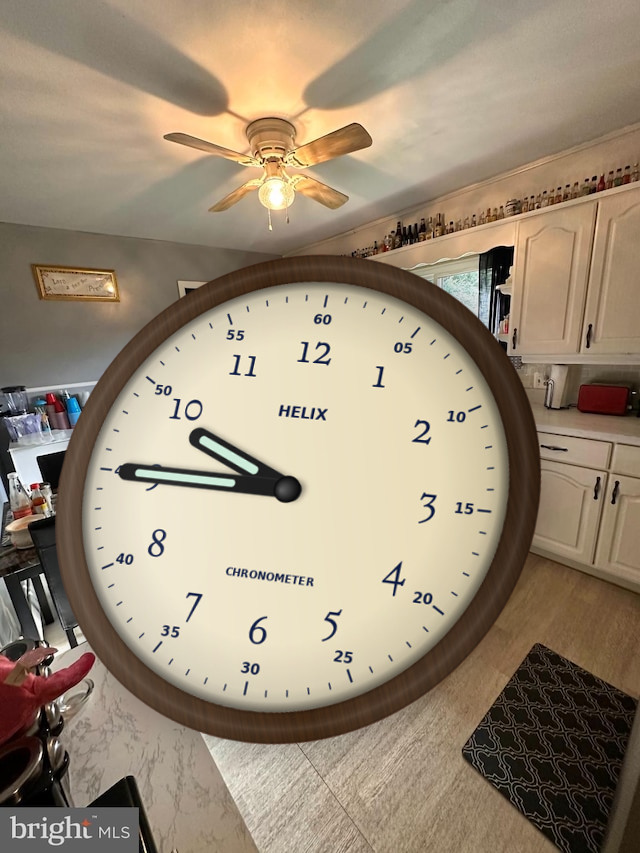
9:45
